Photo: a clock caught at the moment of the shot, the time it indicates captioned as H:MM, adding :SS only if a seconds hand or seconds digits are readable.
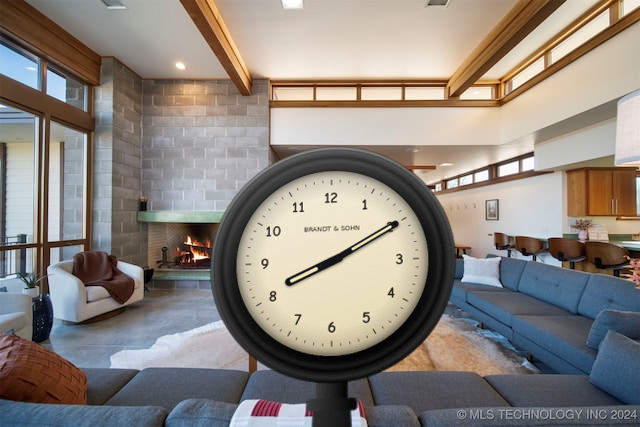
8:10
